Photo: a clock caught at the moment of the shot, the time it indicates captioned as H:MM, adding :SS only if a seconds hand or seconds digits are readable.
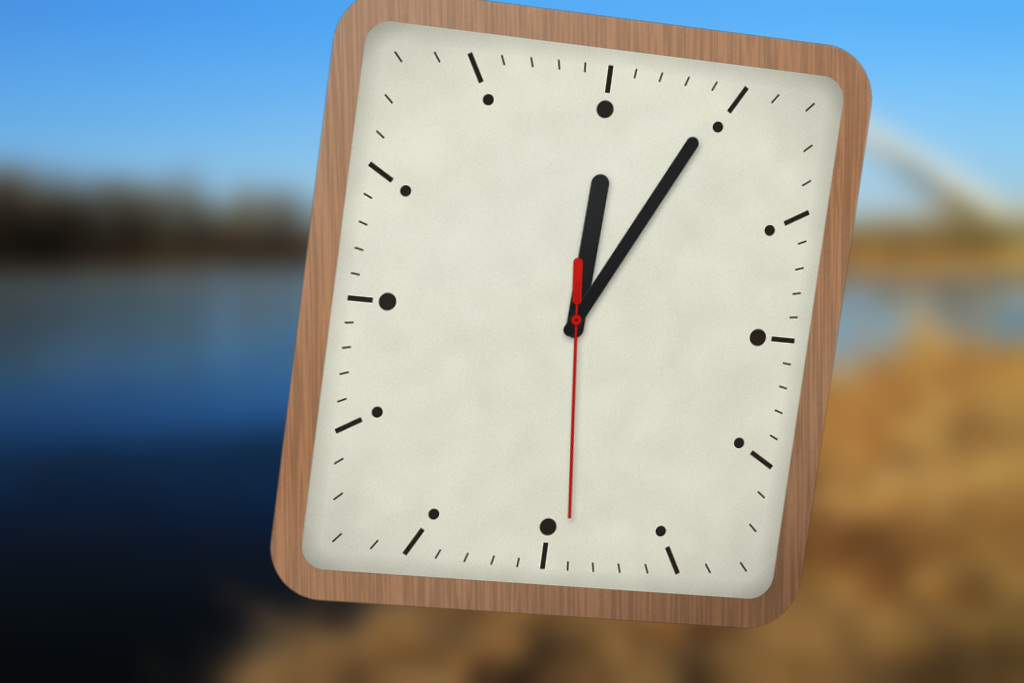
12:04:29
